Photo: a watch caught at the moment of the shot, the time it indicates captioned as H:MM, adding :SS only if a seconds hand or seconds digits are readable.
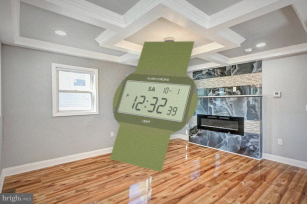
12:32:39
